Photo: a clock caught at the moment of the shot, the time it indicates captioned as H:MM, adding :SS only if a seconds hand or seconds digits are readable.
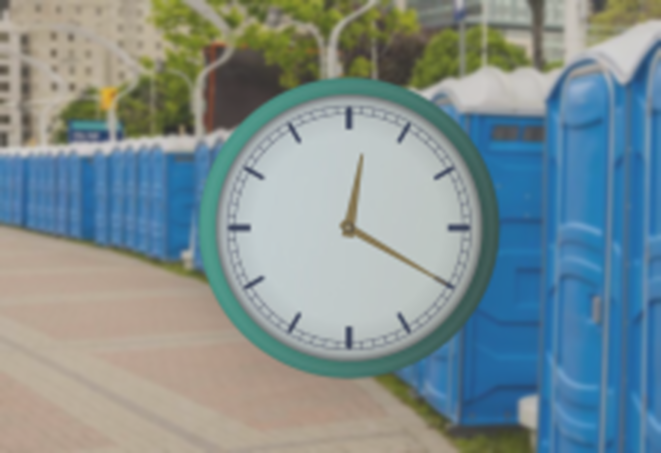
12:20
